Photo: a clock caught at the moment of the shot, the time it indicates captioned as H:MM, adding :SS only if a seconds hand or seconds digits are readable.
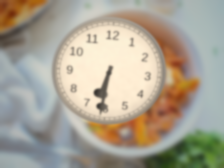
6:31
